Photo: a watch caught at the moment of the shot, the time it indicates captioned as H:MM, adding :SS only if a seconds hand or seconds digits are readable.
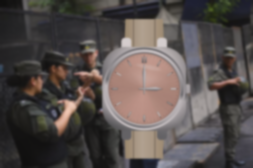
3:00
